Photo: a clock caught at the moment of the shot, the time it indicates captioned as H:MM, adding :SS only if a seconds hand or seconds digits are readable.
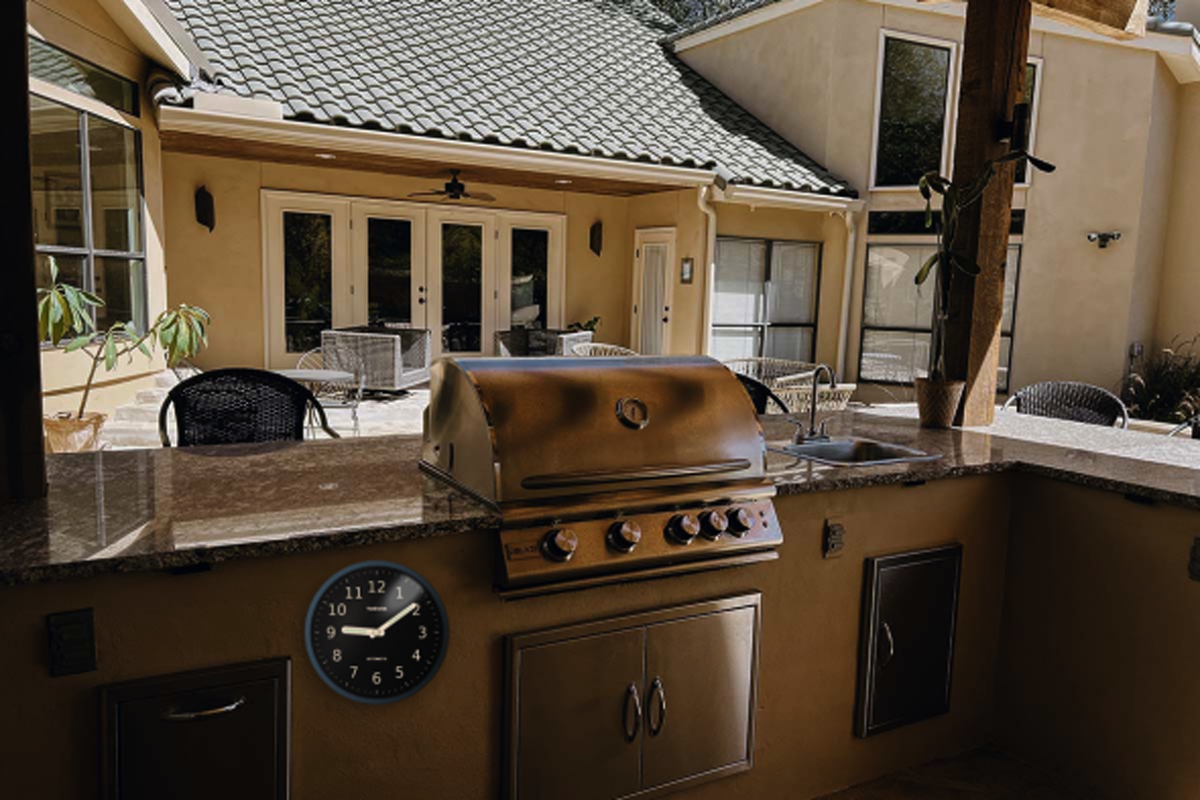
9:09
